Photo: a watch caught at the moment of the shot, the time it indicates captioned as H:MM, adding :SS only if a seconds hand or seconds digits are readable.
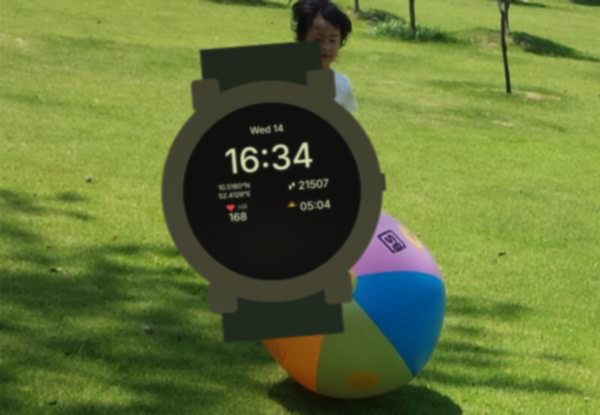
16:34
